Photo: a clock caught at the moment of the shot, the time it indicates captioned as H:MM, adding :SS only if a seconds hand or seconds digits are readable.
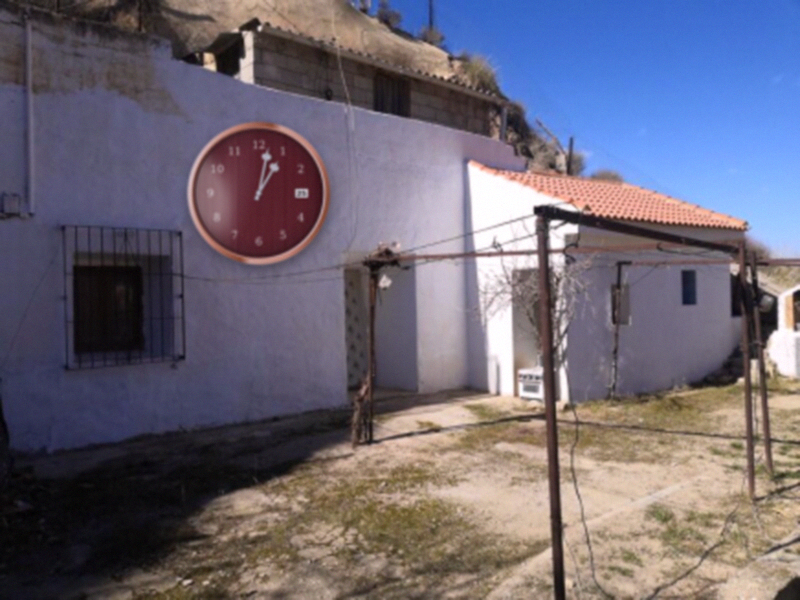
1:02
